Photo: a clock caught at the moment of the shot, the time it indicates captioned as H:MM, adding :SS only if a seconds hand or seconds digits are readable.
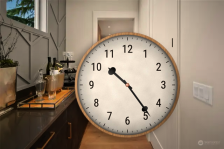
10:24
